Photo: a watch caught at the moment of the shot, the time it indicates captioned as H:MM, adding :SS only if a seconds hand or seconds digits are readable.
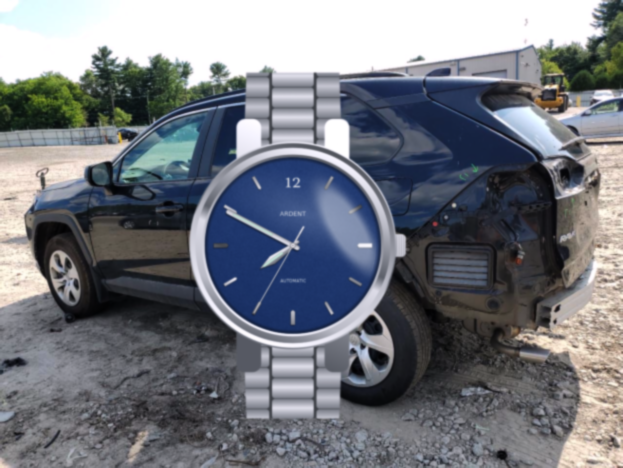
7:49:35
